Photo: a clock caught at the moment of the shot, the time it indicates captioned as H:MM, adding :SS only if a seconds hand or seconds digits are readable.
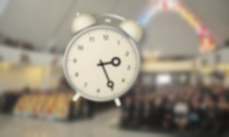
2:25
